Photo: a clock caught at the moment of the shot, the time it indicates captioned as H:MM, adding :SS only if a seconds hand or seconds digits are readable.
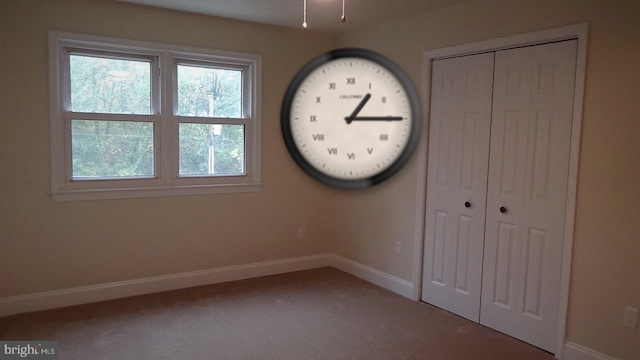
1:15
